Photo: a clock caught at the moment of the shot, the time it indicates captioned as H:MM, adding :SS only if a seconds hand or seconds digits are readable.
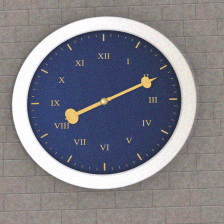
8:11
